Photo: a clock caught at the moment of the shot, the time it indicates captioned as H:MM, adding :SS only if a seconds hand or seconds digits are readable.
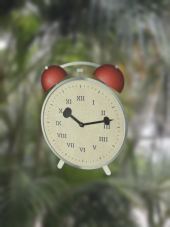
10:13
